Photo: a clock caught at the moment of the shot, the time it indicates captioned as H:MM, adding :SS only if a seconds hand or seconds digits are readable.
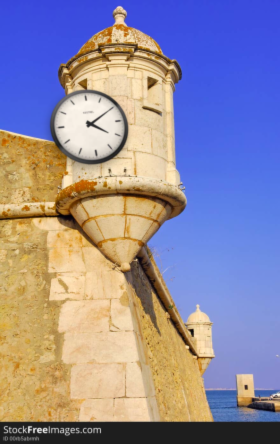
4:10
